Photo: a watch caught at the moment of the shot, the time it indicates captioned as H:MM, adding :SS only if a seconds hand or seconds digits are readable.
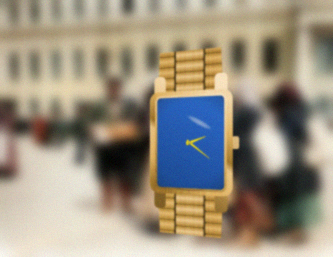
2:21
